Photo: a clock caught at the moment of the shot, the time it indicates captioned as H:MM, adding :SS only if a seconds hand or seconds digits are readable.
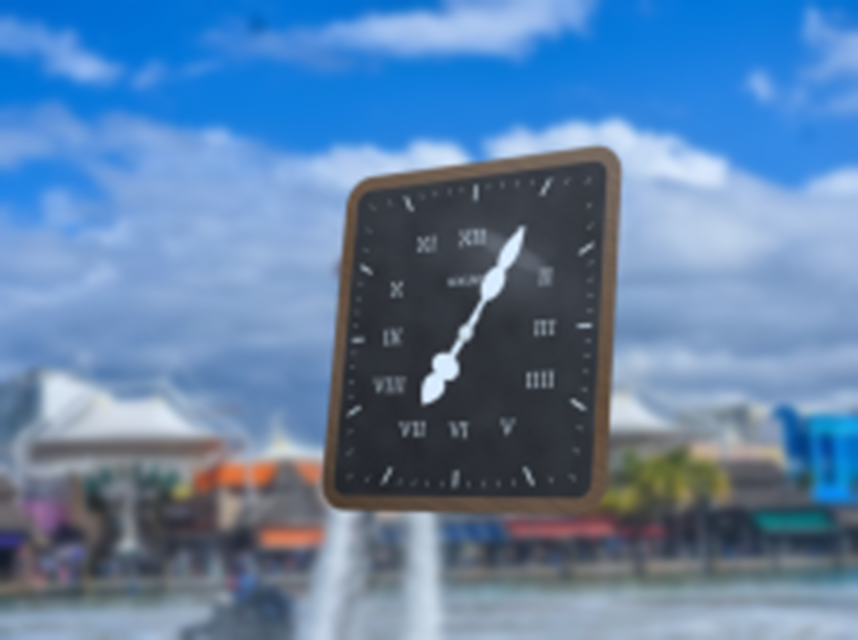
7:05
